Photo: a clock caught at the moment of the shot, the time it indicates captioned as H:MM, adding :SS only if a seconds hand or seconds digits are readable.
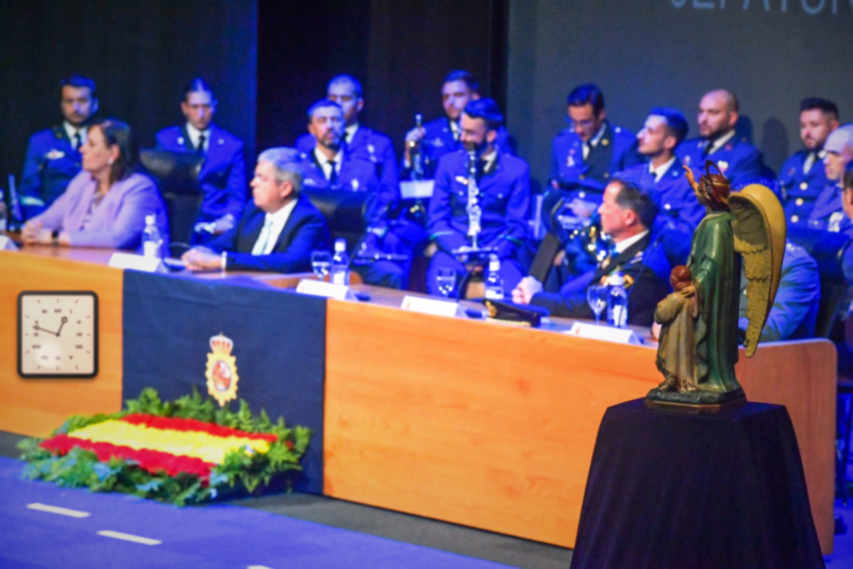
12:48
